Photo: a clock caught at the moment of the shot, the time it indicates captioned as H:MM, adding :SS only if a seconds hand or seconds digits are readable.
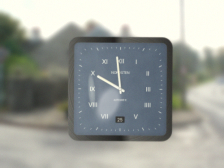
9:59
